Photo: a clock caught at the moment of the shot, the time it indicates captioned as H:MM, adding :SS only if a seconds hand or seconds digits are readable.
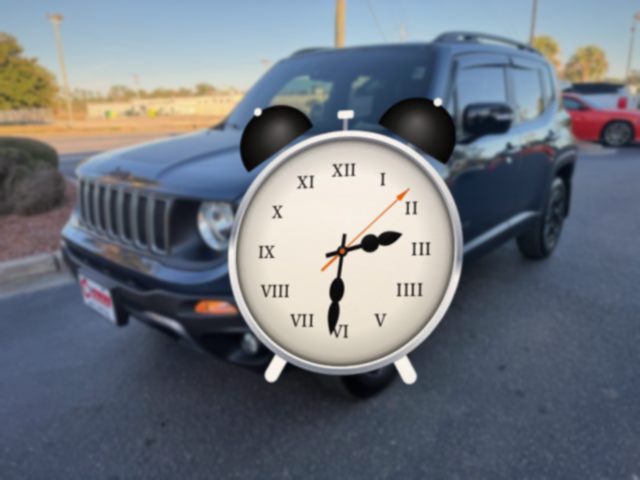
2:31:08
